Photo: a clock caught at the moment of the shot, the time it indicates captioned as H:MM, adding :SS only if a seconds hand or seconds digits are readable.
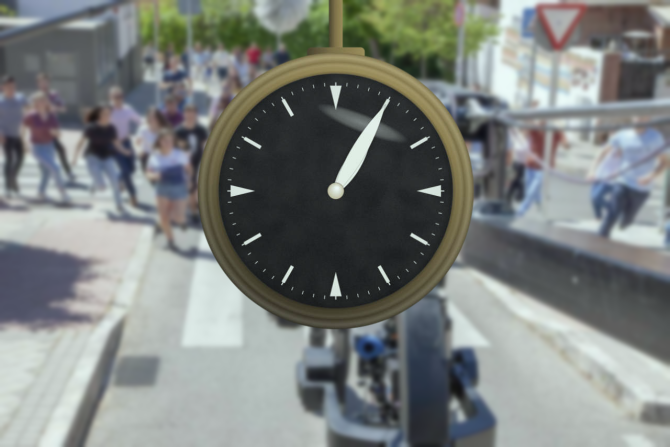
1:05
